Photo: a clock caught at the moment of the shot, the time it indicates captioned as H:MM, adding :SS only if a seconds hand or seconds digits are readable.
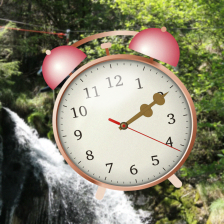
2:10:21
